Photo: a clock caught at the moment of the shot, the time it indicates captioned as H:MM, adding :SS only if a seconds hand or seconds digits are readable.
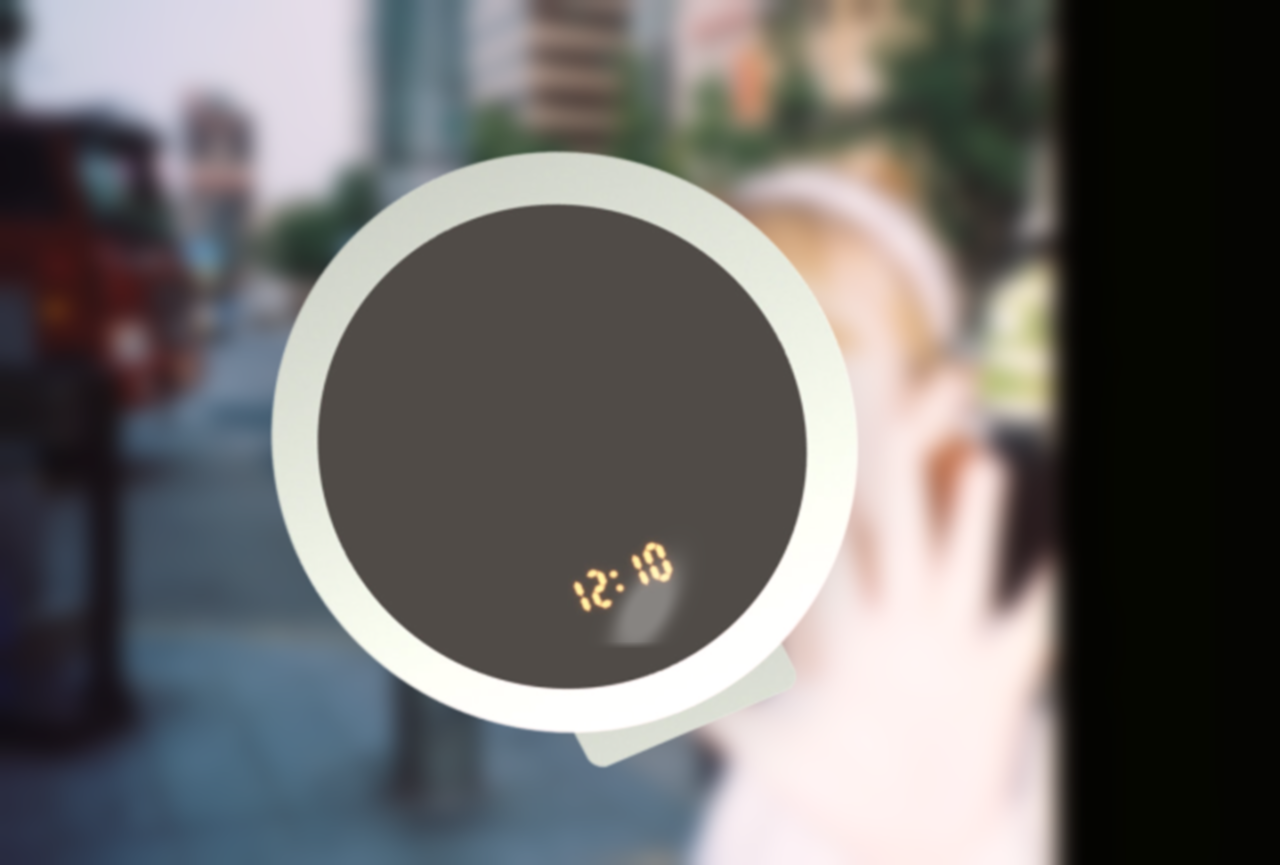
12:10
